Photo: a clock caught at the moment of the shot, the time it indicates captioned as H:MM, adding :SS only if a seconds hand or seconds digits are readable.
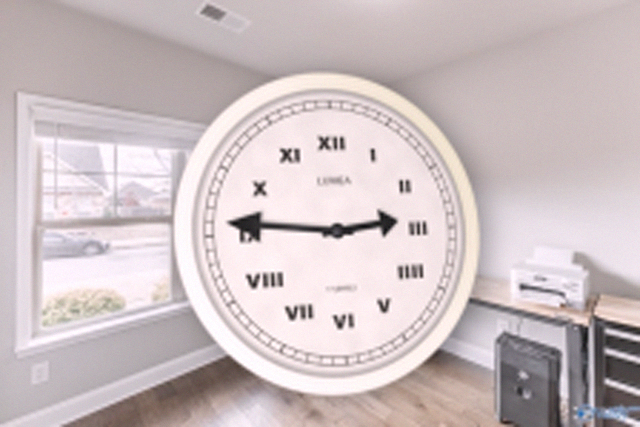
2:46
